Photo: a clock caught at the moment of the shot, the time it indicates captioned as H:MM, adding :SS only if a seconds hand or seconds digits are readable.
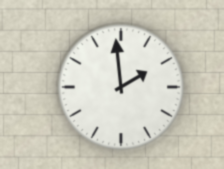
1:59
